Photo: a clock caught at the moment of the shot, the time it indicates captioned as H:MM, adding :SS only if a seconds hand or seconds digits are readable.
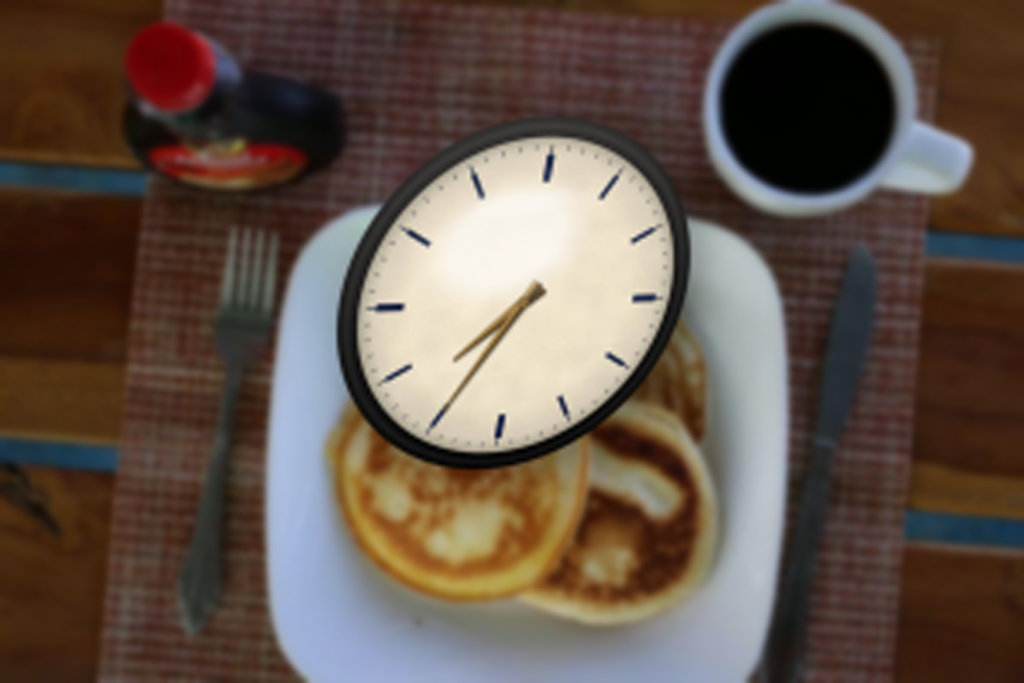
7:35
